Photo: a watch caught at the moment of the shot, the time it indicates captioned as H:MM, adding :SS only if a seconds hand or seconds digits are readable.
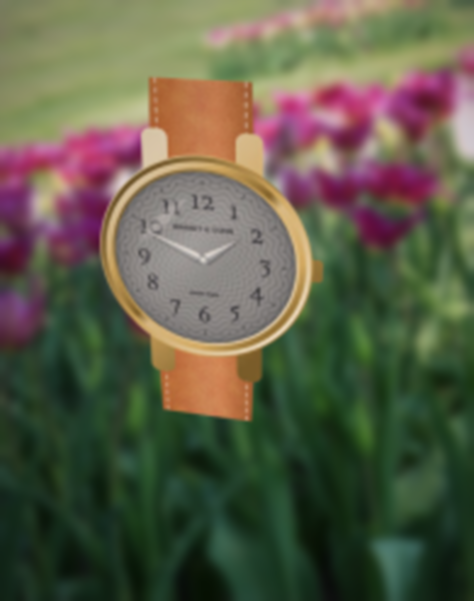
1:49
